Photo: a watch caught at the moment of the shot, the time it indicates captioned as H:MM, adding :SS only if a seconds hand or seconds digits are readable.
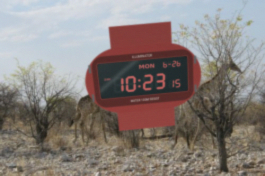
10:23
